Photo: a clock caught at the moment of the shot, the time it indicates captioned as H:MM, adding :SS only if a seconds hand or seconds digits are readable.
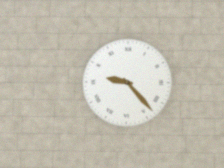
9:23
